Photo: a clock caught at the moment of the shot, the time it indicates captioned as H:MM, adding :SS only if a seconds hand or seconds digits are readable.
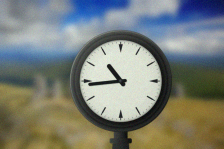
10:44
